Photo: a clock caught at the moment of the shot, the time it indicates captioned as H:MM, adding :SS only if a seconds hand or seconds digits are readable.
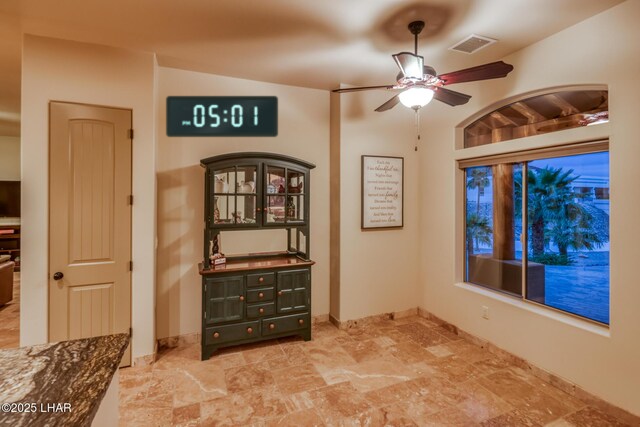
5:01
